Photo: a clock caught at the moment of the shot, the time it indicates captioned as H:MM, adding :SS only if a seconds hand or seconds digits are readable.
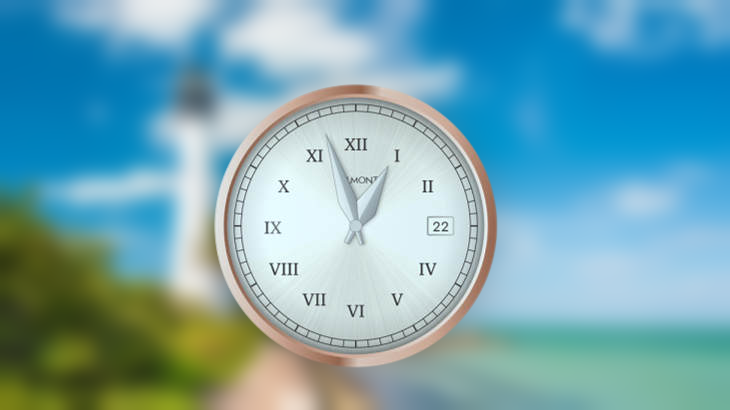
12:57
